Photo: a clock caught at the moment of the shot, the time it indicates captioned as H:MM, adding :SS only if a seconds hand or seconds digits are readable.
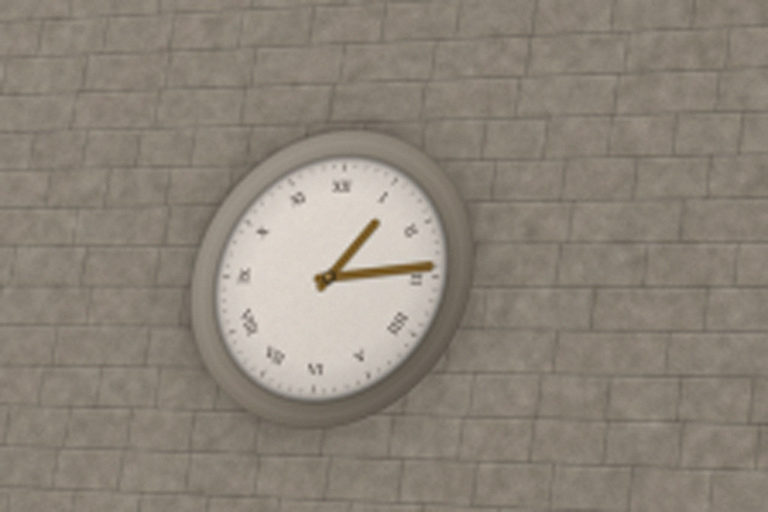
1:14
